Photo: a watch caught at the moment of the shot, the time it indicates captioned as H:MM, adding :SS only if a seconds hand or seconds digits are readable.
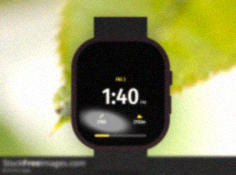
1:40
